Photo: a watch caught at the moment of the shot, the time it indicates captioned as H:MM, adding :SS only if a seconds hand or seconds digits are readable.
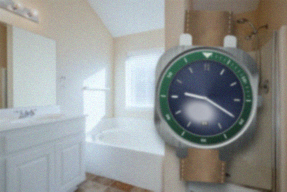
9:20
